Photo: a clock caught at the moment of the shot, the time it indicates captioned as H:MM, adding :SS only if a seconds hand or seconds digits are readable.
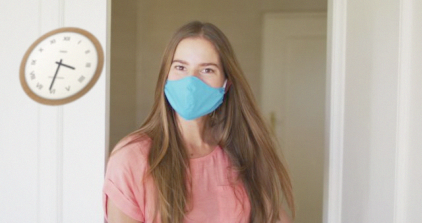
3:31
